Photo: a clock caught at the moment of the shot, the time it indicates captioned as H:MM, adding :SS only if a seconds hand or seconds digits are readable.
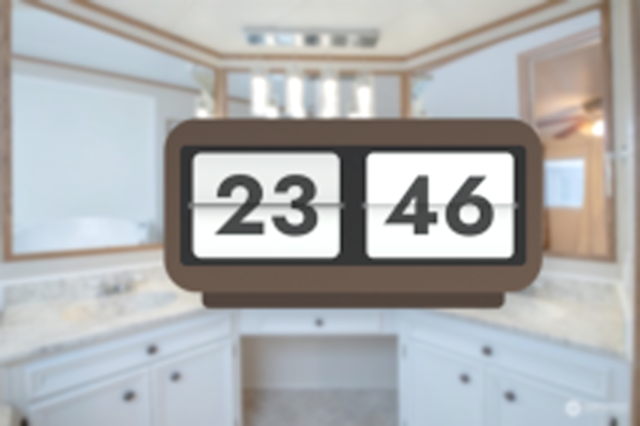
23:46
